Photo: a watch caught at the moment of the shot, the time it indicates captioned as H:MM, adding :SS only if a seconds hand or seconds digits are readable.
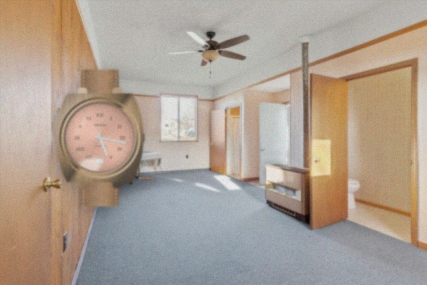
5:17
